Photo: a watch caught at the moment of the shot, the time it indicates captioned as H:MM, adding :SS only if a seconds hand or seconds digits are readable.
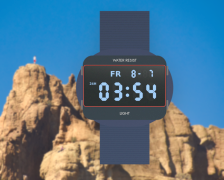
3:54
